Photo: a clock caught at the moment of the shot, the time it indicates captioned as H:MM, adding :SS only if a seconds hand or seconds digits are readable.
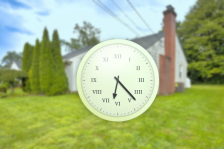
6:23
